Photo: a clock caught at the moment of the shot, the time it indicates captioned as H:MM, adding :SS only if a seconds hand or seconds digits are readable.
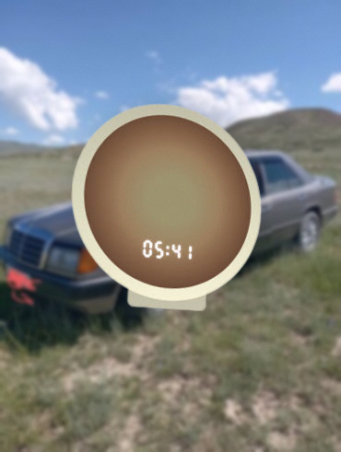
5:41
